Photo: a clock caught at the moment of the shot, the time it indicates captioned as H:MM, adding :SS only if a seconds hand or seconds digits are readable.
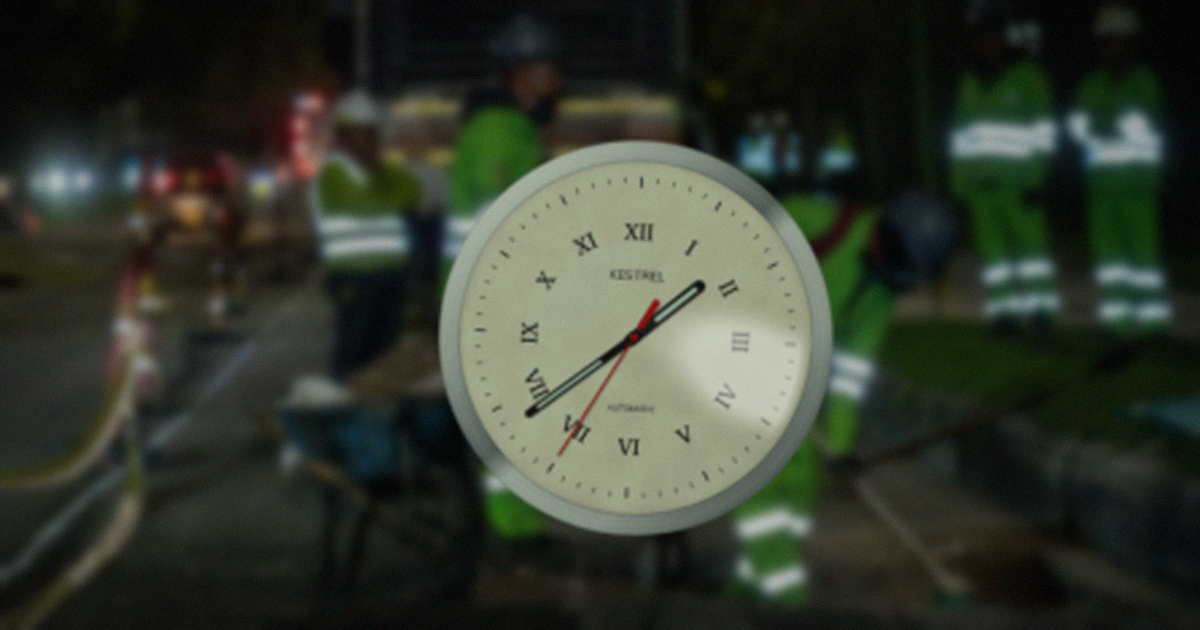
1:38:35
